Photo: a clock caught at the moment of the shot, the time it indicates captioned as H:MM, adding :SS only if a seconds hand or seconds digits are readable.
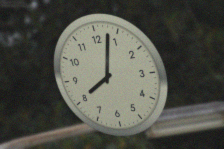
8:03
